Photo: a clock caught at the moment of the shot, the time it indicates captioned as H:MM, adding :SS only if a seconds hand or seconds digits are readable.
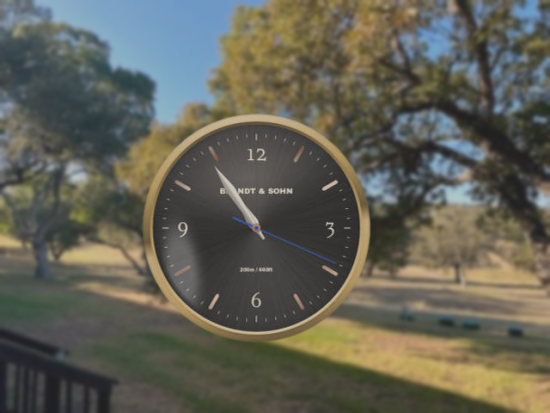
10:54:19
